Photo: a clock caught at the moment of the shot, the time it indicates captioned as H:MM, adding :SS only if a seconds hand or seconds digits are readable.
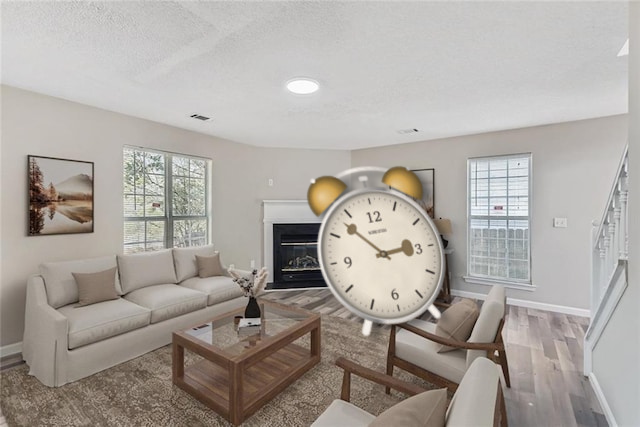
2:53
